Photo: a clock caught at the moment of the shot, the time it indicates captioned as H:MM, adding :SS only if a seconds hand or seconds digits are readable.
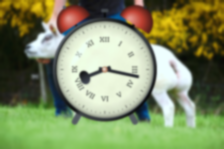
8:17
